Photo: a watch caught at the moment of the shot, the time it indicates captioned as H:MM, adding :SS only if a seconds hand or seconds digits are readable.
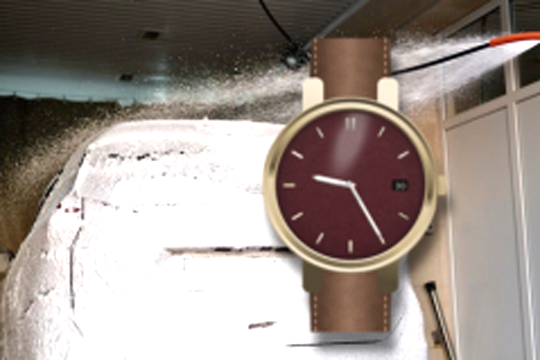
9:25
